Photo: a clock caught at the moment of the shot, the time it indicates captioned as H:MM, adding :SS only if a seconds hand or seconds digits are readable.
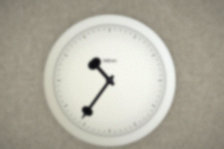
10:36
